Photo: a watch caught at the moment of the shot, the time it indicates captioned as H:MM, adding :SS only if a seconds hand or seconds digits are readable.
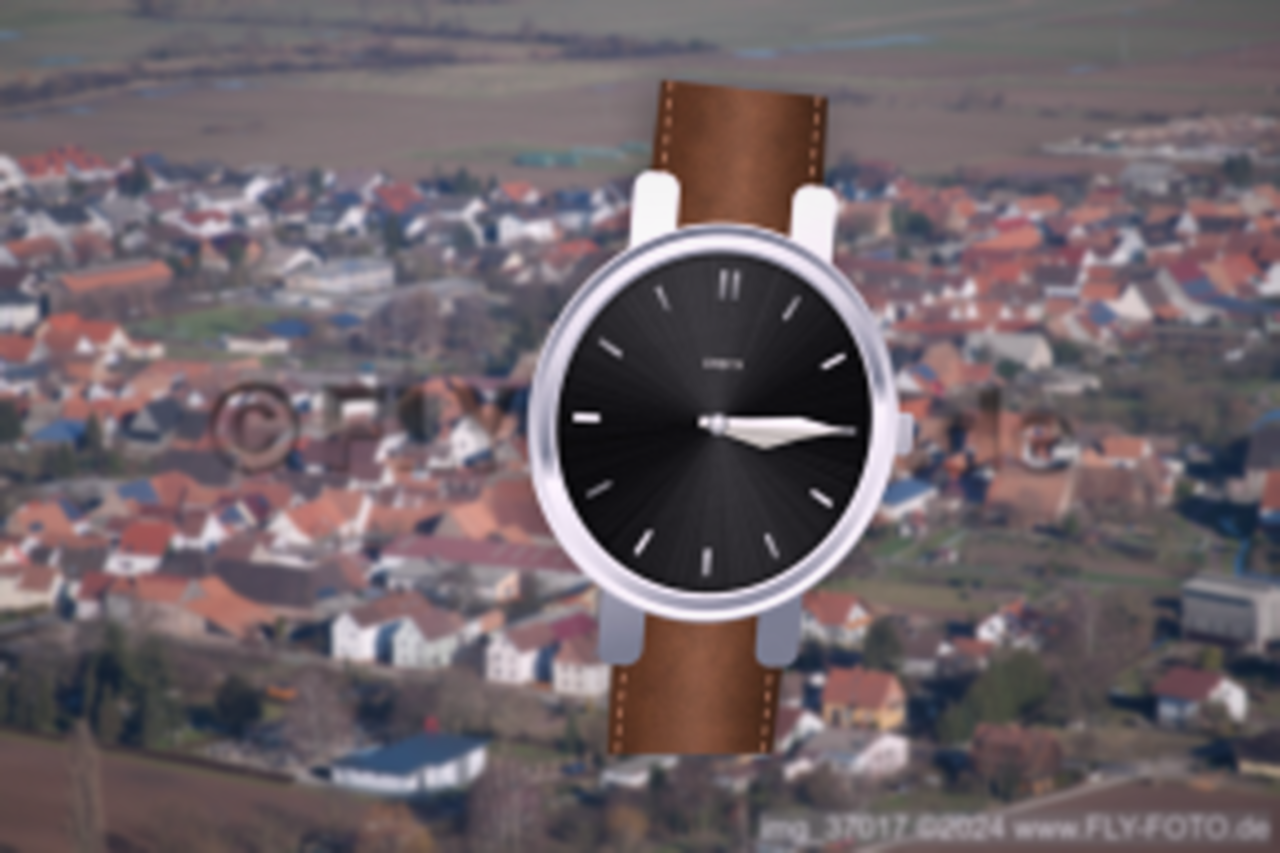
3:15
